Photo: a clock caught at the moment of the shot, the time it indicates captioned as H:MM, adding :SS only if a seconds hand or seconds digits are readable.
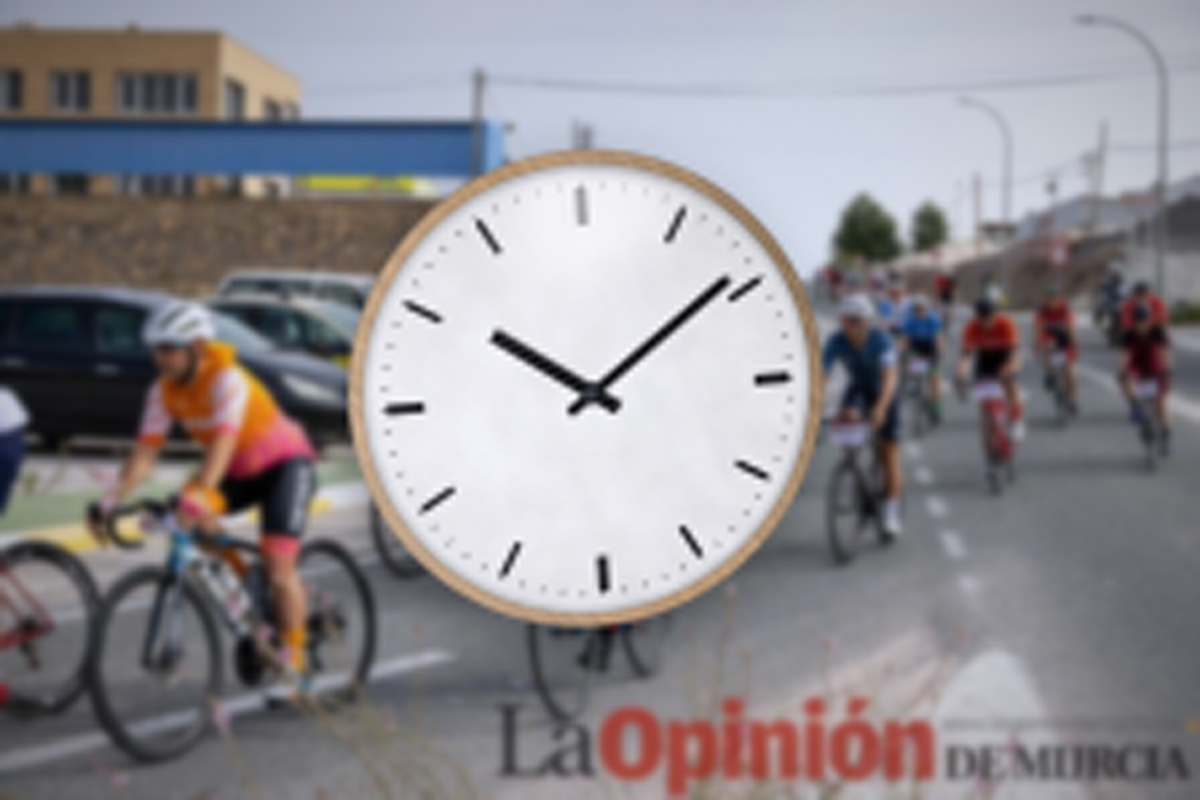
10:09
